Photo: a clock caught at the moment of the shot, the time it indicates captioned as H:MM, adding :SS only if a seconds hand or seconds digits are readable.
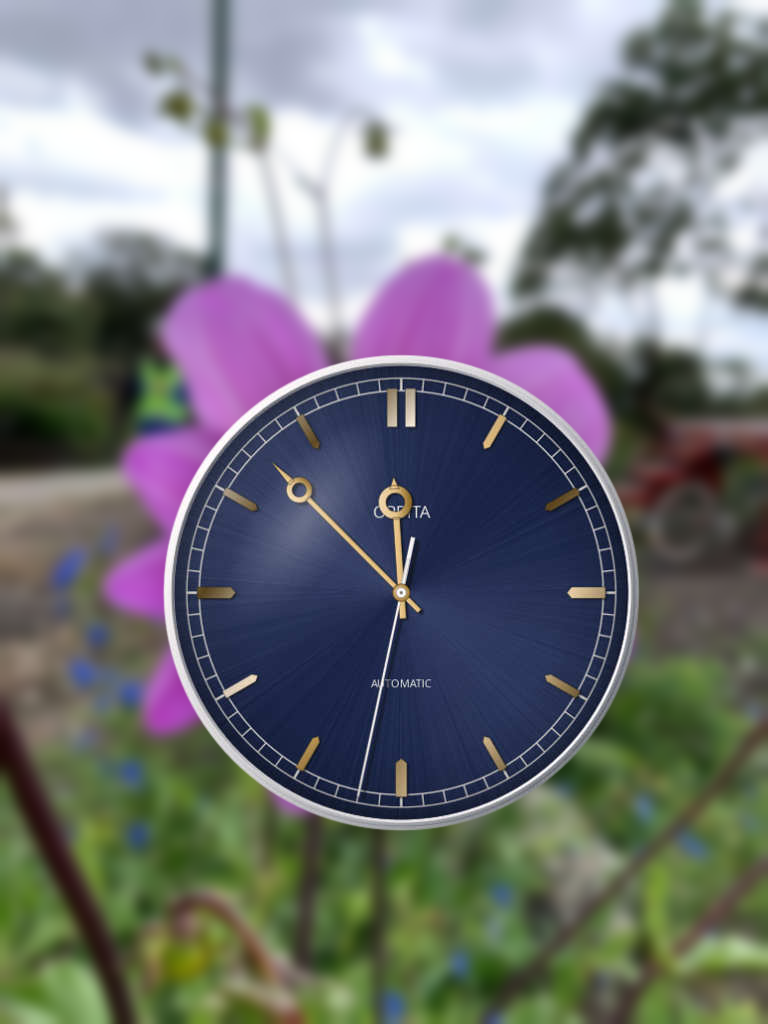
11:52:32
